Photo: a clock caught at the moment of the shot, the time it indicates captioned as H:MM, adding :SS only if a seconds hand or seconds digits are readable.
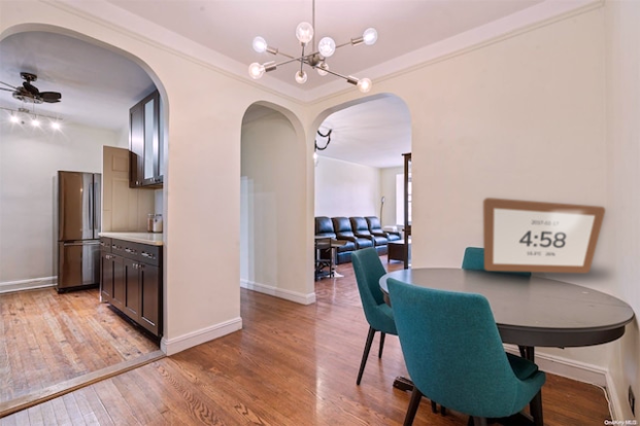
4:58
